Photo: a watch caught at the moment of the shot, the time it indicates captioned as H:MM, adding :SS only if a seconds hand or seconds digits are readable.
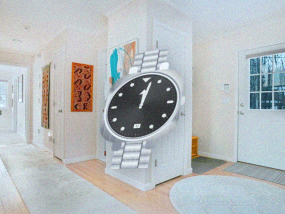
12:02
